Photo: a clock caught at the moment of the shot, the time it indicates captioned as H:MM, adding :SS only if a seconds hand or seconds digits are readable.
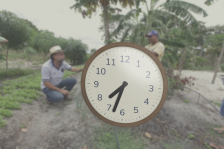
7:33
